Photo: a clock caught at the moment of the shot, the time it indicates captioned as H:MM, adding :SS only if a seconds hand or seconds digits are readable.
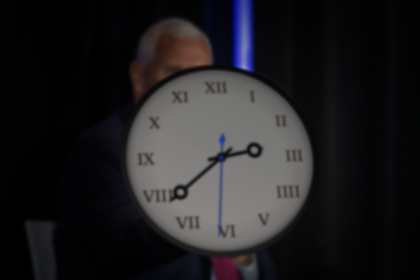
2:38:31
